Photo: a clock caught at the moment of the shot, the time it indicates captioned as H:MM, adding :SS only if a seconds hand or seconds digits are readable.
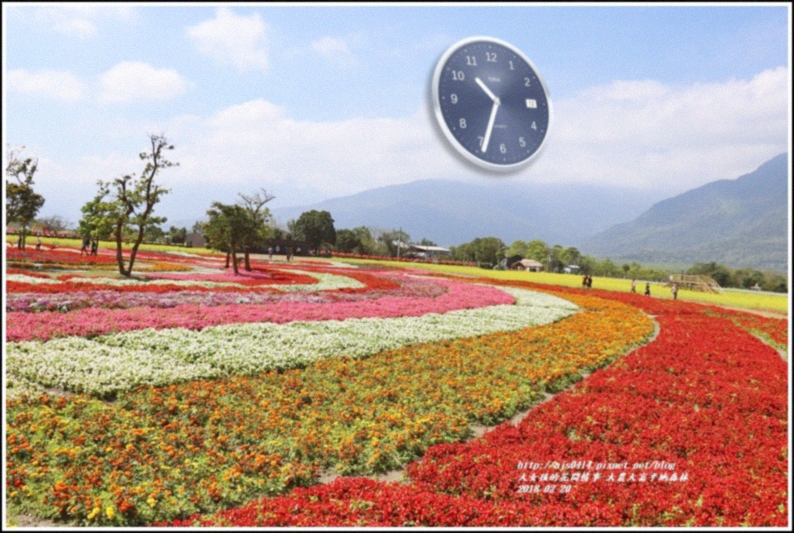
10:34
